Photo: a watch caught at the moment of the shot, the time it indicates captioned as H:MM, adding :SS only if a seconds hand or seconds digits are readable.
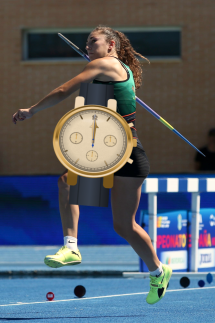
12:00
